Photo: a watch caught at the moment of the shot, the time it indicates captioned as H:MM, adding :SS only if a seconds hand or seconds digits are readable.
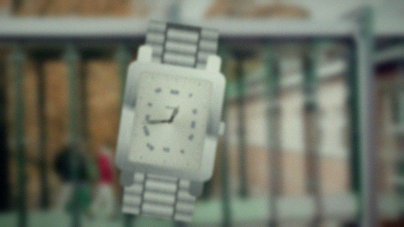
12:43
